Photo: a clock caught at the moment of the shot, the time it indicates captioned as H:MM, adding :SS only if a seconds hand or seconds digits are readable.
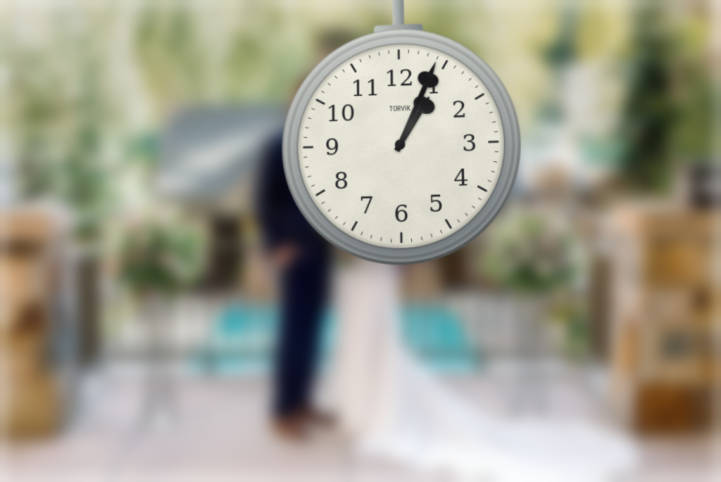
1:04
